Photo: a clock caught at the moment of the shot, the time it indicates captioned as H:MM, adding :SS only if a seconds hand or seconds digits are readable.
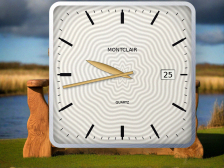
9:43
